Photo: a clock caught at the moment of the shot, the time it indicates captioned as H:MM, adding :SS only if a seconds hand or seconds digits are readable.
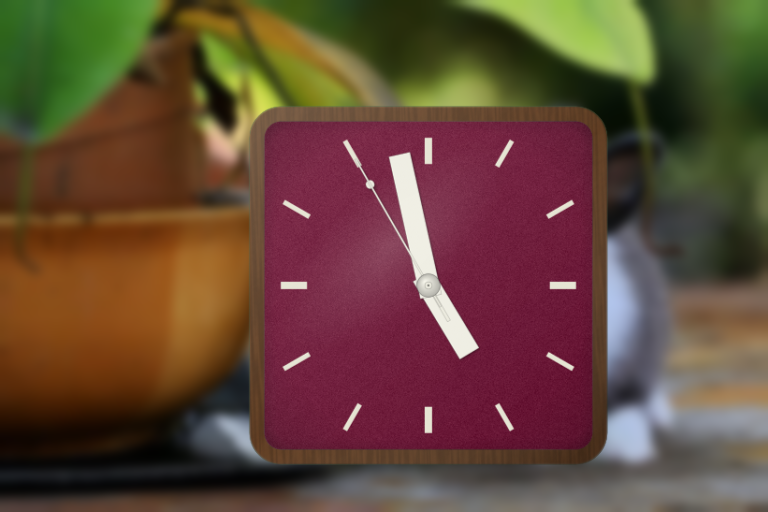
4:57:55
